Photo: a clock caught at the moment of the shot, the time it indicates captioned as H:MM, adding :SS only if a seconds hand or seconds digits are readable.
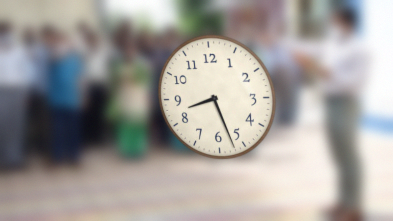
8:27
